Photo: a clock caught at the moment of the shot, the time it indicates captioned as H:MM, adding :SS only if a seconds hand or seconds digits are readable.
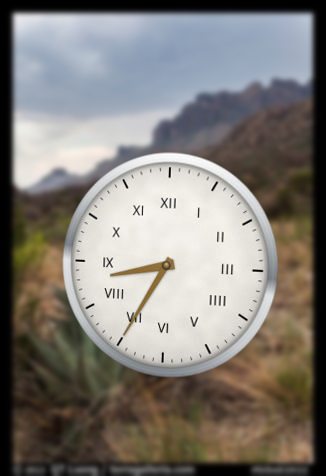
8:35
